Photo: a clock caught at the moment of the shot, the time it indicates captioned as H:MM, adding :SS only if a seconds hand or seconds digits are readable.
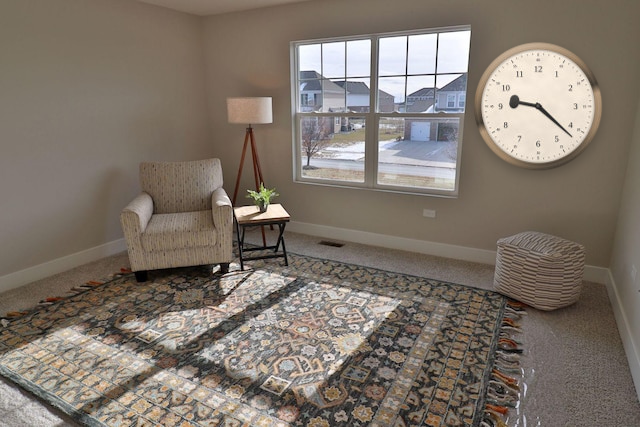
9:22
